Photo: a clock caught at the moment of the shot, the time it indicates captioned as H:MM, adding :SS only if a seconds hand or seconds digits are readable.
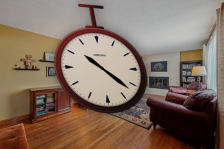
10:22
